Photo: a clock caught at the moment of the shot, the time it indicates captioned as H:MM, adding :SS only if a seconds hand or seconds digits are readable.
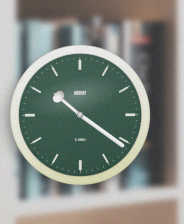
10:21
